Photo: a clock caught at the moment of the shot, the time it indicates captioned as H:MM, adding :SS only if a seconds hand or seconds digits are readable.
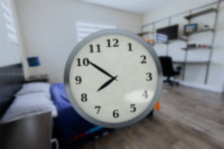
7:51
